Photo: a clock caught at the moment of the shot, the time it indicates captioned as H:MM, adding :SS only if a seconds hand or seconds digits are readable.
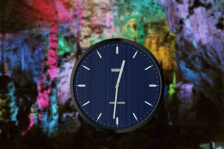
12:31
